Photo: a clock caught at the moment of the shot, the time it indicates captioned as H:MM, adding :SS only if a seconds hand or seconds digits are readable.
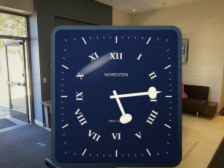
5:14
